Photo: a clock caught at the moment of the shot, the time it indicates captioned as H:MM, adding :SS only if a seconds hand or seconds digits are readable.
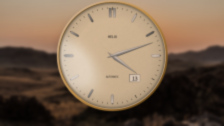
4:12
